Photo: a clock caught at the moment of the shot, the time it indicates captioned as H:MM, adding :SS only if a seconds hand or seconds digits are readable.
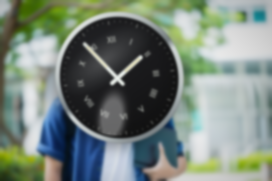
1:54
